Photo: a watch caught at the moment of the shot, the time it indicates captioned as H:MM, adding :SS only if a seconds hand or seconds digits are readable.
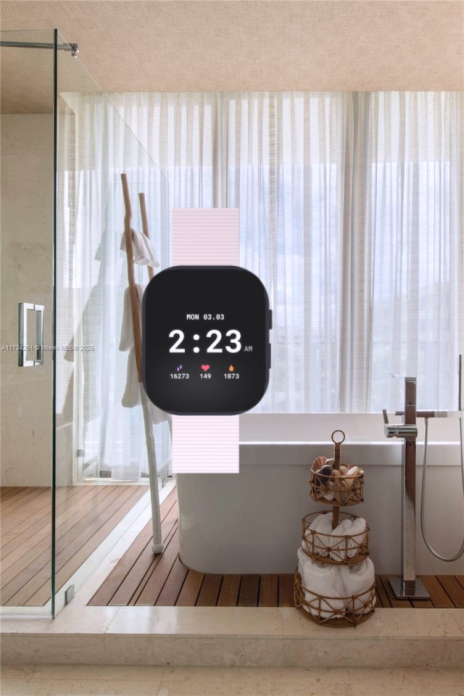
2:23
